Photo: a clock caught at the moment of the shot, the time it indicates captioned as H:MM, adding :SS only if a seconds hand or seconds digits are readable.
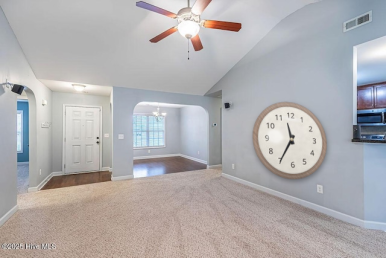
11:35
